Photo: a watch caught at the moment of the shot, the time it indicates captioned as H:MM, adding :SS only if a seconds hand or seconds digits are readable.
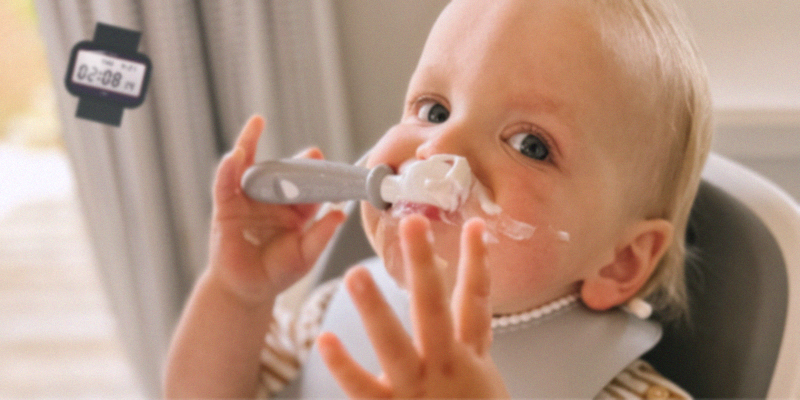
2:08
